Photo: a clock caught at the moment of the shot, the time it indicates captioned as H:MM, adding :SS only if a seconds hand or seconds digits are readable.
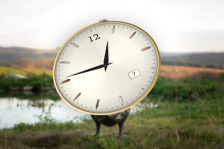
12:46
